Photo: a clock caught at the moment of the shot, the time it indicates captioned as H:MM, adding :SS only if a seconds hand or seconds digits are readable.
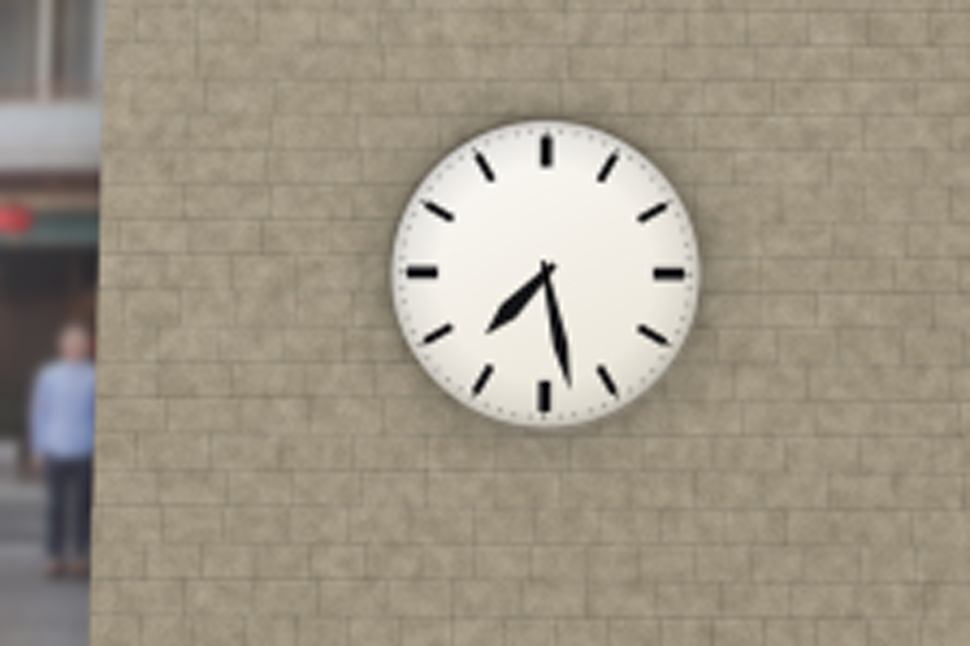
7:28
